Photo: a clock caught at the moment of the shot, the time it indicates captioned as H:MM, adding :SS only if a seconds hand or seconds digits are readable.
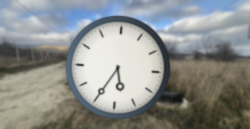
5:35
